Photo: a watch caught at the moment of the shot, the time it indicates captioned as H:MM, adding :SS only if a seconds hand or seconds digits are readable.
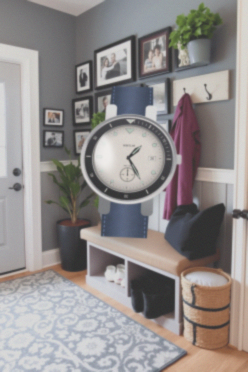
1:25
